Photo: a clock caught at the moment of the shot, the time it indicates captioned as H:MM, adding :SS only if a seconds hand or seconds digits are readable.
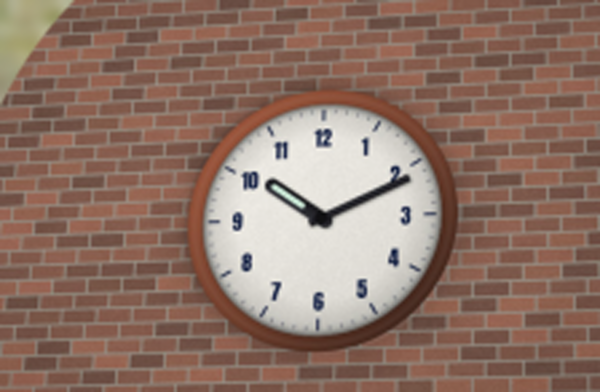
10:11
